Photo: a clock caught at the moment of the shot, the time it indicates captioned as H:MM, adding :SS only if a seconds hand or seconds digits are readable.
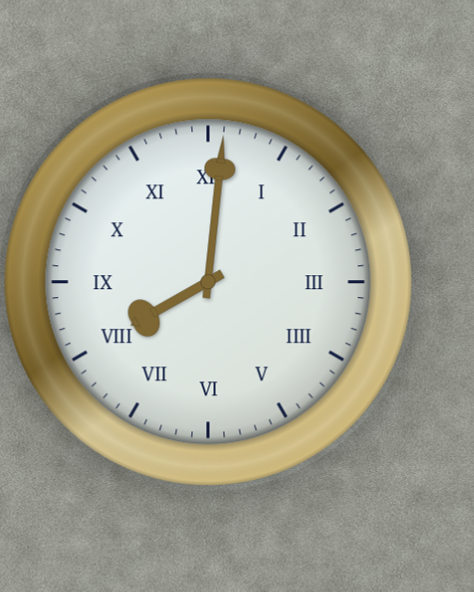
8:01
